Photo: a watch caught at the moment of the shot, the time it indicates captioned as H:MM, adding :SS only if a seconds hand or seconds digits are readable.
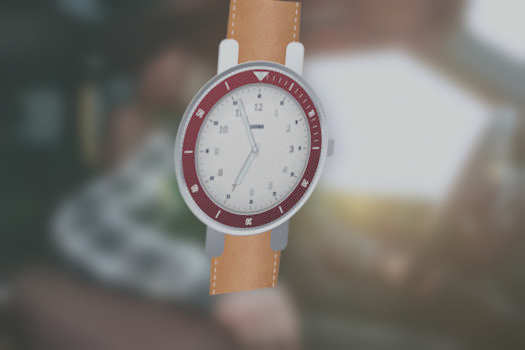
6:56
